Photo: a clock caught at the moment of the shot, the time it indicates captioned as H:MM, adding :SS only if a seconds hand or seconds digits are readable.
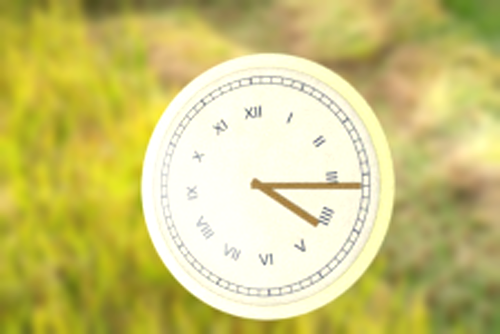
4:16
